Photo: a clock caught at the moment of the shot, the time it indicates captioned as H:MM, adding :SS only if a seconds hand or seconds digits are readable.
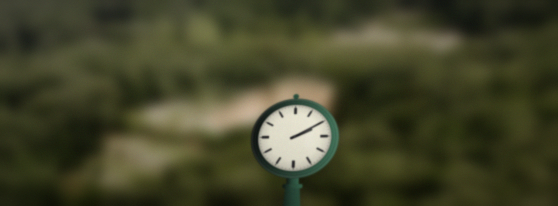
2:10
